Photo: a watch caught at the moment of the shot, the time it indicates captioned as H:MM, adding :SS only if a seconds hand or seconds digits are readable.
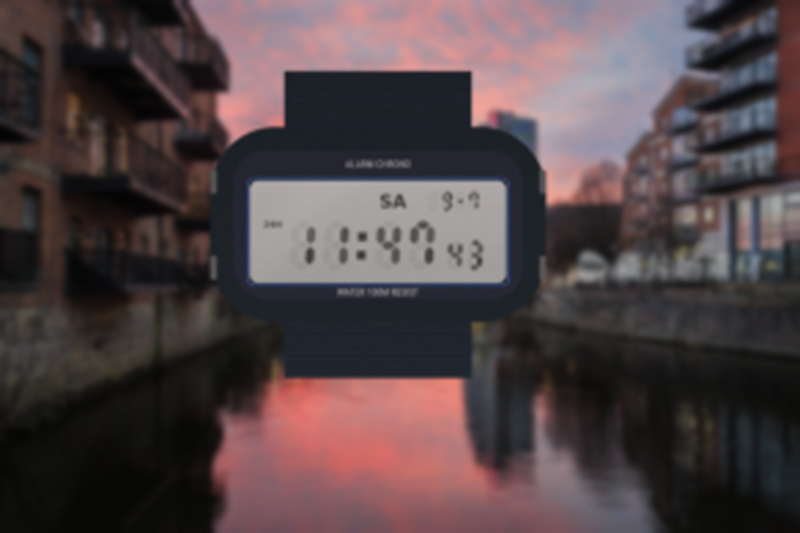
11:47:43
